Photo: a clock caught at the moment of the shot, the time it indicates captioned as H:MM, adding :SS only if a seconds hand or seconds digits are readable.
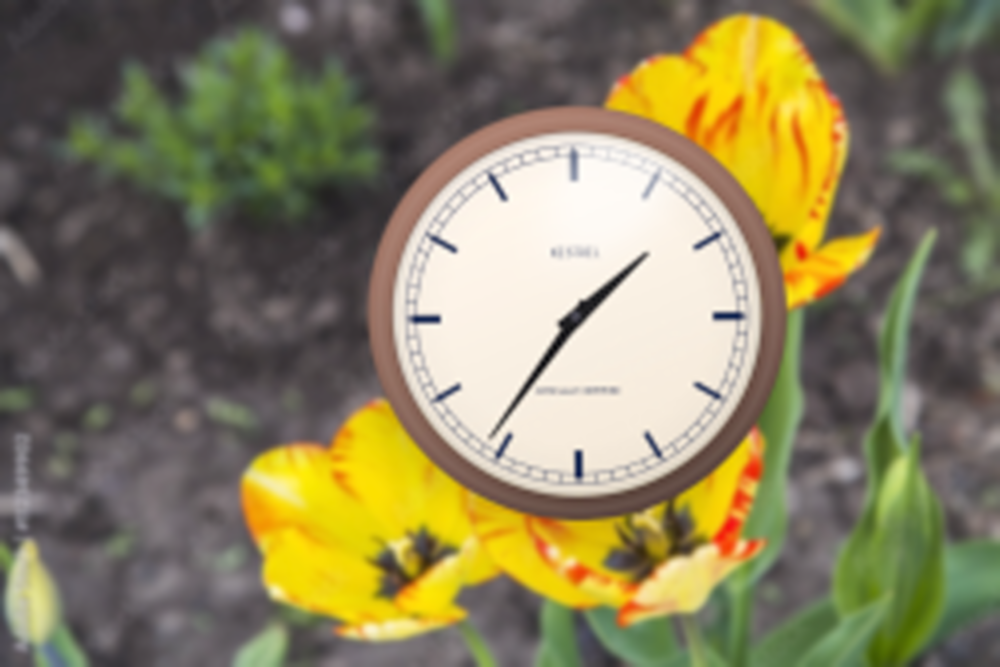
1:36
